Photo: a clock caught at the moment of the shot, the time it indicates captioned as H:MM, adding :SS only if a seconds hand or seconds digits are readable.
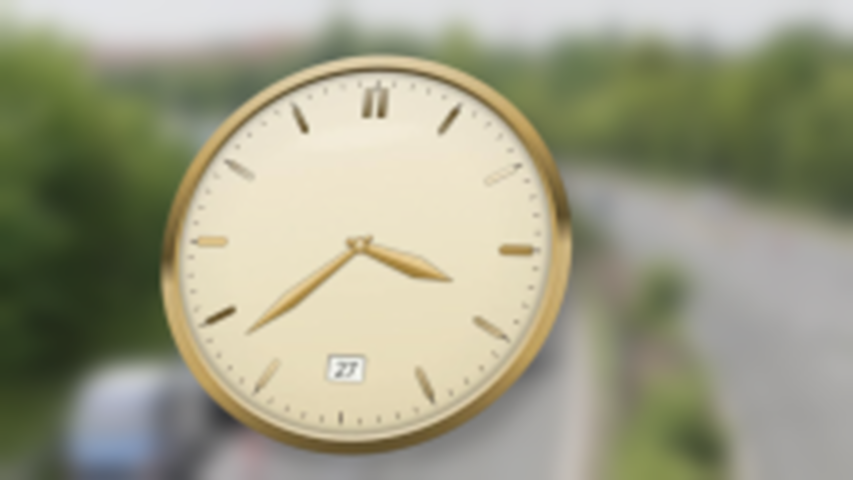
3:38
